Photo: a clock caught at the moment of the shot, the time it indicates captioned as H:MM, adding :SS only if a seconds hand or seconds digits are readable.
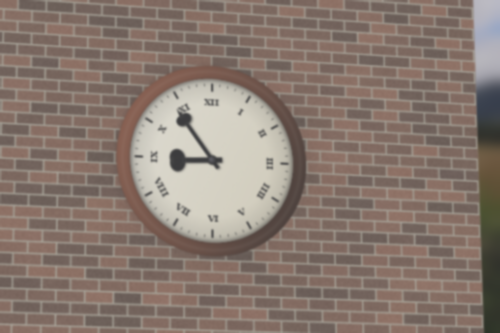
8:54
